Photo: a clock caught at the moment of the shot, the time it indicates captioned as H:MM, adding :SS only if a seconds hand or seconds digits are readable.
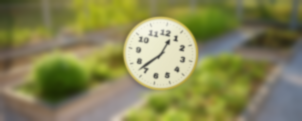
12:37
